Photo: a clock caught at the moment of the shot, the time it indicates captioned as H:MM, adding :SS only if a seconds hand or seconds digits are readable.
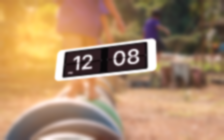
12:08
